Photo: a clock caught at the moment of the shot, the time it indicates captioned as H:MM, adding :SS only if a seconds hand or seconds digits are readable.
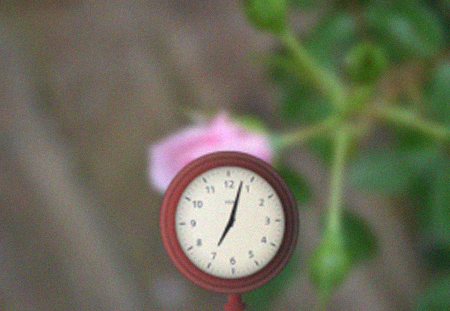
7:03
